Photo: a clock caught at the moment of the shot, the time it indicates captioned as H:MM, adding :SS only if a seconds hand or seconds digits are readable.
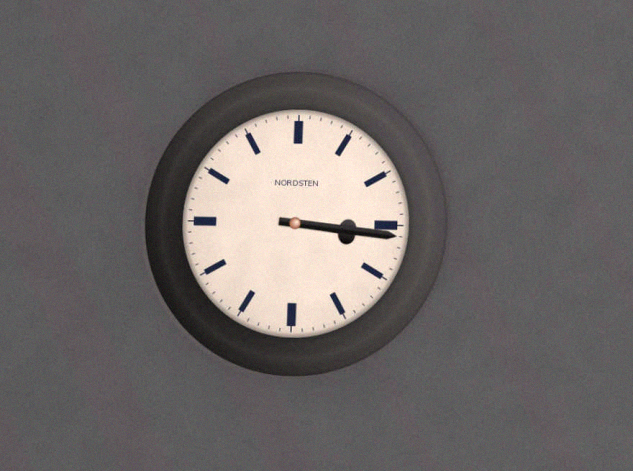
3:16
